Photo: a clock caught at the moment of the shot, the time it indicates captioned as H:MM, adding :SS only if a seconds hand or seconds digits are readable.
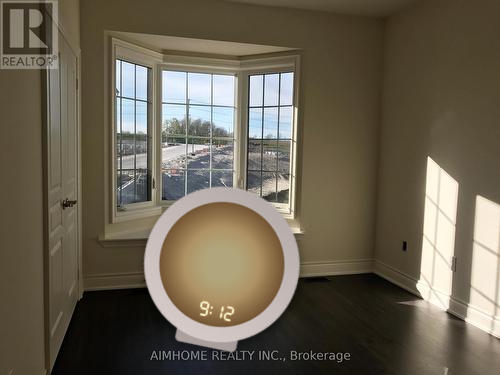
9:12
